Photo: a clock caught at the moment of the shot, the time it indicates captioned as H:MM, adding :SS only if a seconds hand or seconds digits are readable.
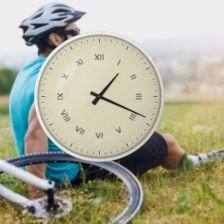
1:19
